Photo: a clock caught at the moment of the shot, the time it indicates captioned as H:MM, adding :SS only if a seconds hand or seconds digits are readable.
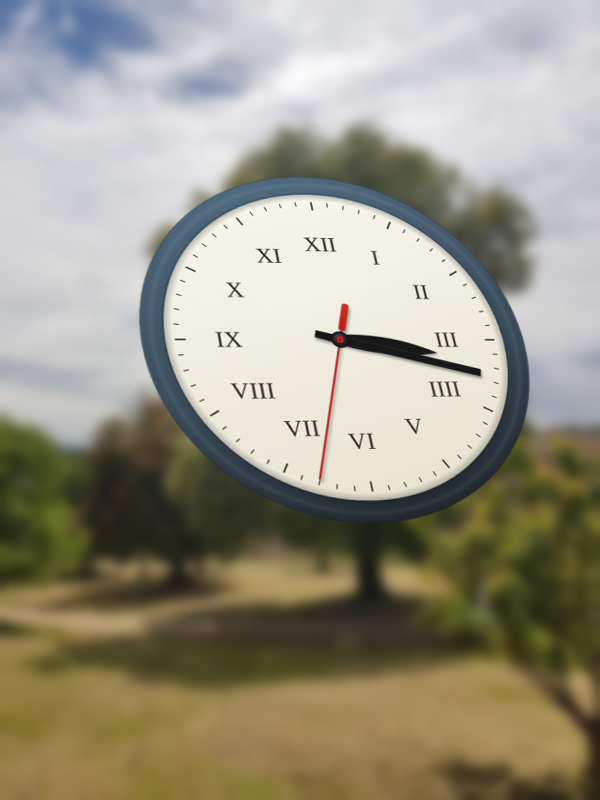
3:17:33
